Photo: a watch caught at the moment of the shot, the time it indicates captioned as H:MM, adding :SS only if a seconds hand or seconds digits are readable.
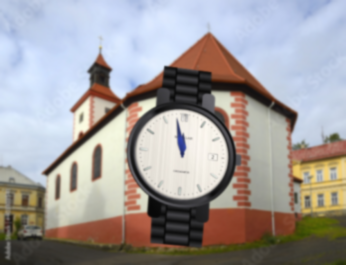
11:58
